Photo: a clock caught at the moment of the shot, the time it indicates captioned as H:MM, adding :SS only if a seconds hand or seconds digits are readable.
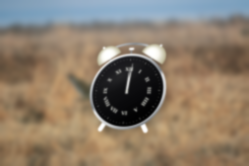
12:01
